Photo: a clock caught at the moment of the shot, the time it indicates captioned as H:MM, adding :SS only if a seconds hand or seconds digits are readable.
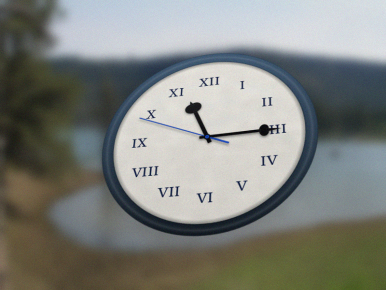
11:14:49
